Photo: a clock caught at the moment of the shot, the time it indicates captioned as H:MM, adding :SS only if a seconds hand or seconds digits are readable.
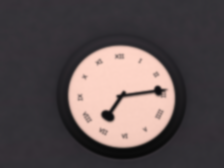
7:14
